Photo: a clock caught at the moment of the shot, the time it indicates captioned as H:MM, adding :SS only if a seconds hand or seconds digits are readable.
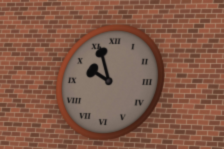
9:56
